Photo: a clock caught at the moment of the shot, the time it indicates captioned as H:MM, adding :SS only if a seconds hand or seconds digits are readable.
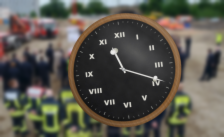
11:19
